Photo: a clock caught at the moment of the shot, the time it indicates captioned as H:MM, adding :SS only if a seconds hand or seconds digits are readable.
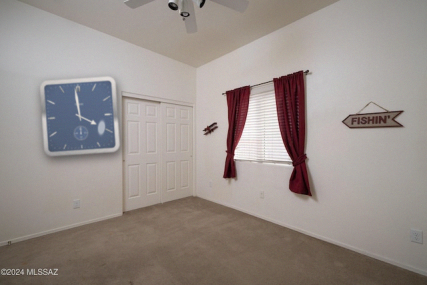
3:59
